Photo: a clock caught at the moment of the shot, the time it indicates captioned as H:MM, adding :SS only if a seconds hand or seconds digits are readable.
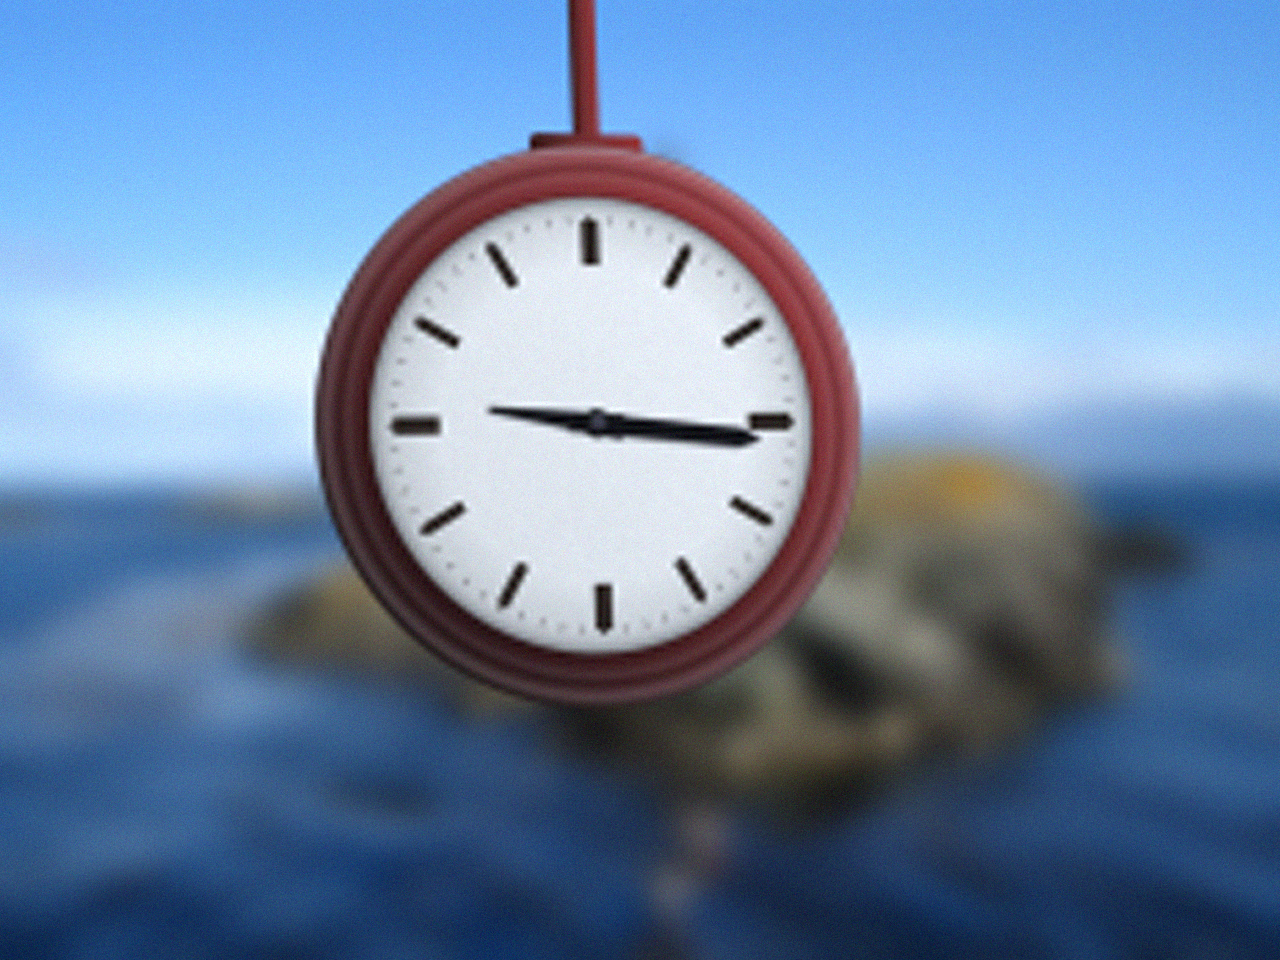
9:16
